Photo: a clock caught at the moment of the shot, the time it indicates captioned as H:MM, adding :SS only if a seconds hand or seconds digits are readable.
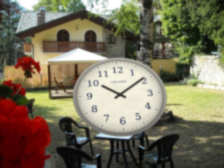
10:09
